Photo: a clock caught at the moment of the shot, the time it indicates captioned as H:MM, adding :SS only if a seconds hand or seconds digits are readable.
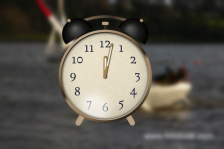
12:02
